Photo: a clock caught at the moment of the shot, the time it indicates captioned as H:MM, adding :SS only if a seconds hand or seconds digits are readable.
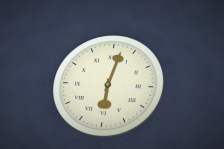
6:02
